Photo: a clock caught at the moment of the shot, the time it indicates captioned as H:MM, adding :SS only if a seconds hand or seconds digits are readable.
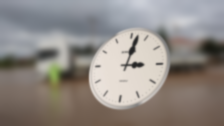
3:02
